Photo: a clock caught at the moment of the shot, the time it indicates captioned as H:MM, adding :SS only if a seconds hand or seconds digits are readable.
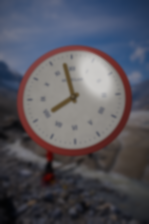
7:58
